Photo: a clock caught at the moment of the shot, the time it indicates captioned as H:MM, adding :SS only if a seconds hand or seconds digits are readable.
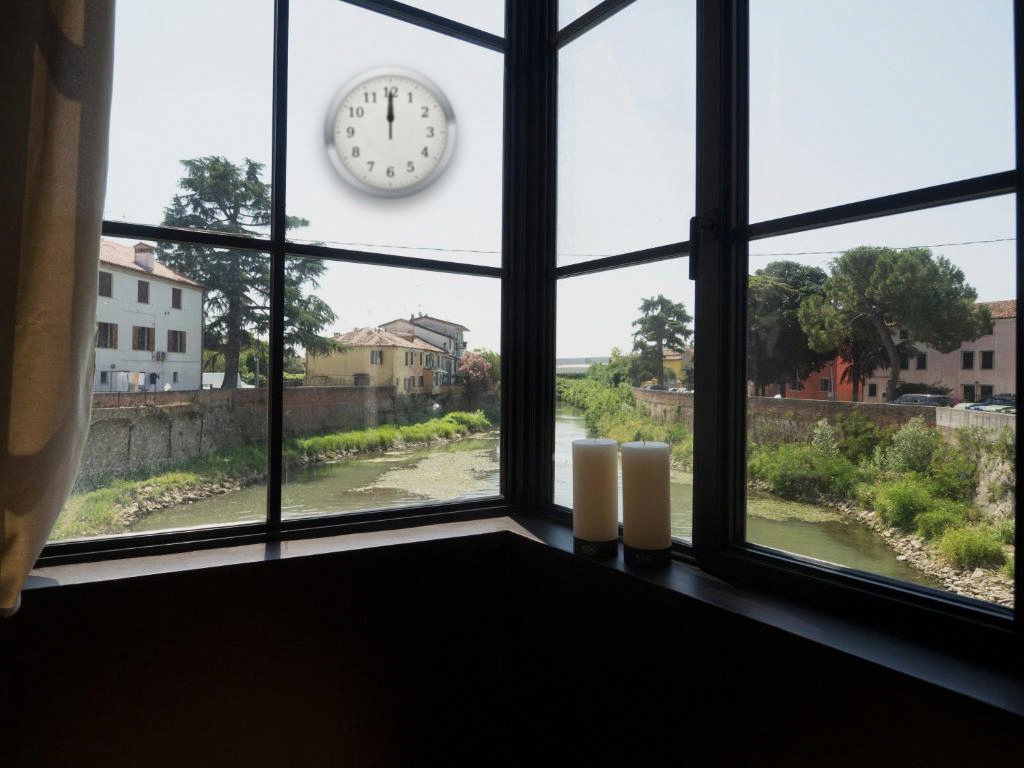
12:00
